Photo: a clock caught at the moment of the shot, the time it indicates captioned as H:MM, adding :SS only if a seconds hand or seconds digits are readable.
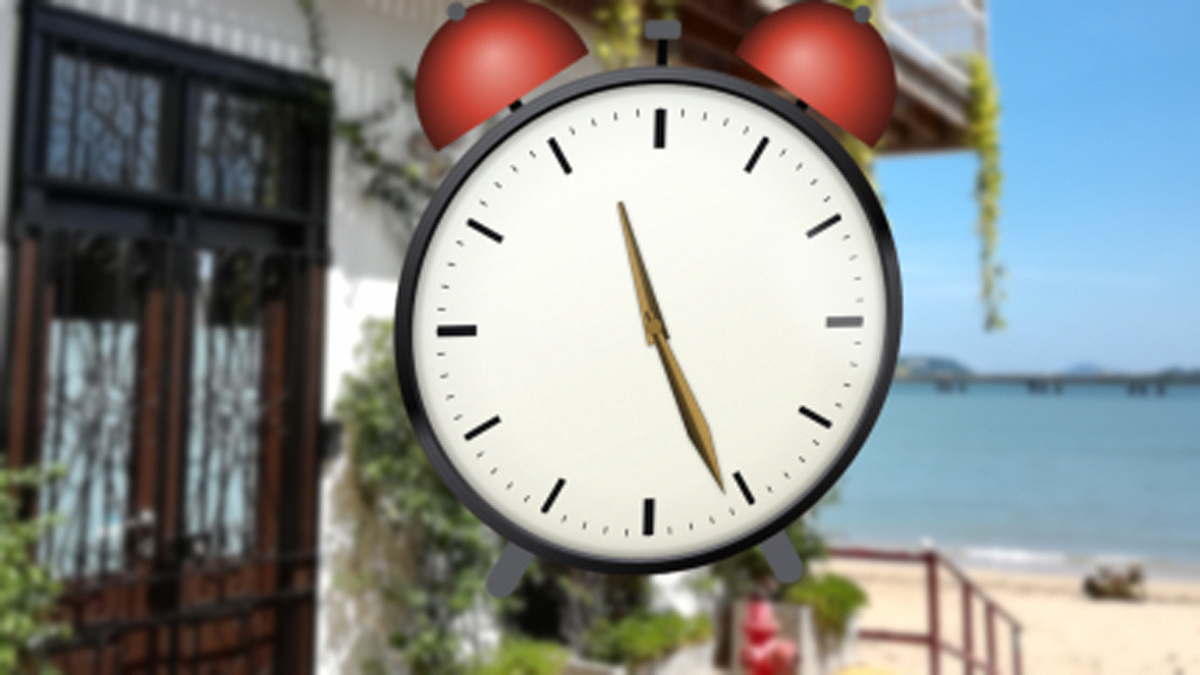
11:26
